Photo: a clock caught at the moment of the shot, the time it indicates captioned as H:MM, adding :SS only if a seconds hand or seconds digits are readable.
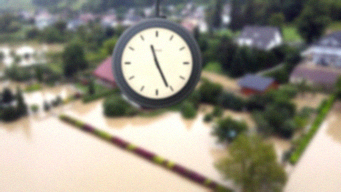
11:26
